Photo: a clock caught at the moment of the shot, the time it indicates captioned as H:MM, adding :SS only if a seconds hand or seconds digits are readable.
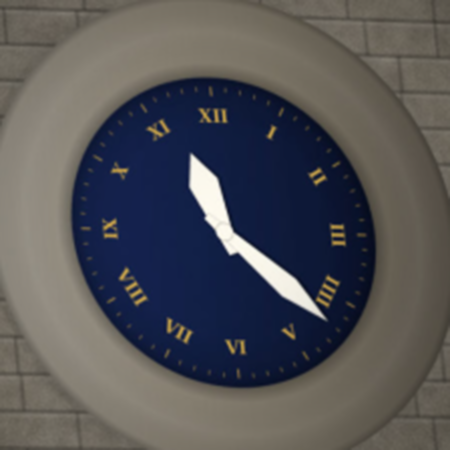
11:22
